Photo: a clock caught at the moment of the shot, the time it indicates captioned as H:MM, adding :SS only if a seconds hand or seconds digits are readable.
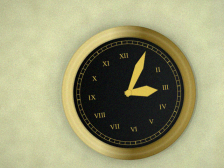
3:05
